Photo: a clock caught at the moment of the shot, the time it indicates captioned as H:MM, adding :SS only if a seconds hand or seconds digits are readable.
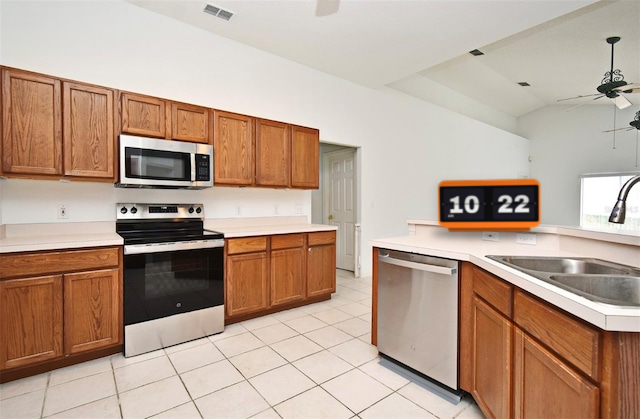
10:22
